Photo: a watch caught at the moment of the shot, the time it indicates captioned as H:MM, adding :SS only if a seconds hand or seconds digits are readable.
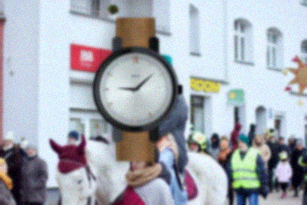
9:08
